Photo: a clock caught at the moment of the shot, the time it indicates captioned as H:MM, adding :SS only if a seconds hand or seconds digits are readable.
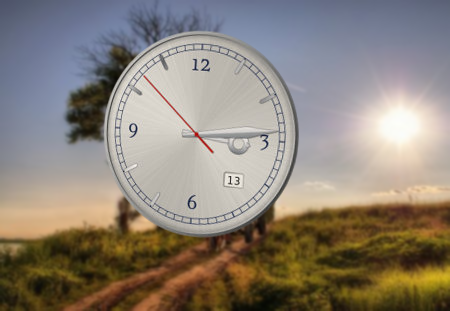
3:13:52
